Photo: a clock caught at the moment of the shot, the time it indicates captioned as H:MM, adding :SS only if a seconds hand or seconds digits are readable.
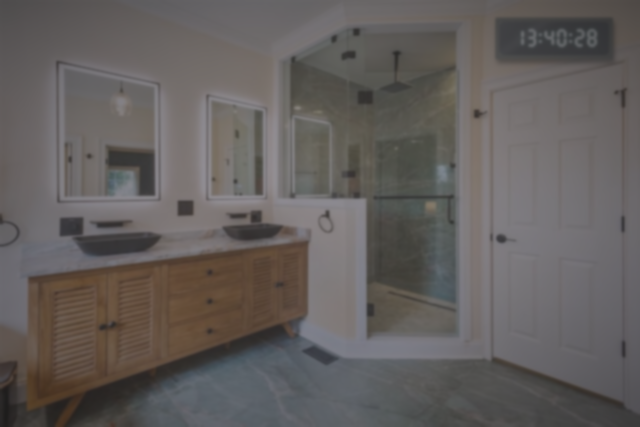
13:40:28
